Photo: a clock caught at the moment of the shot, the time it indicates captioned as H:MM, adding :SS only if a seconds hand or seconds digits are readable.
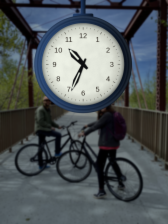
10:34
